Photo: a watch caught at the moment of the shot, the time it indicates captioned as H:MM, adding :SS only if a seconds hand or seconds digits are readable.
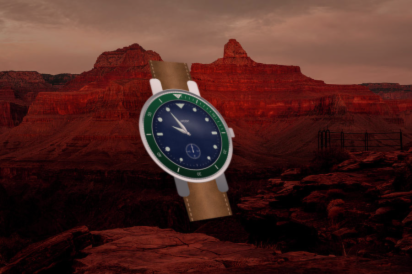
9:55
